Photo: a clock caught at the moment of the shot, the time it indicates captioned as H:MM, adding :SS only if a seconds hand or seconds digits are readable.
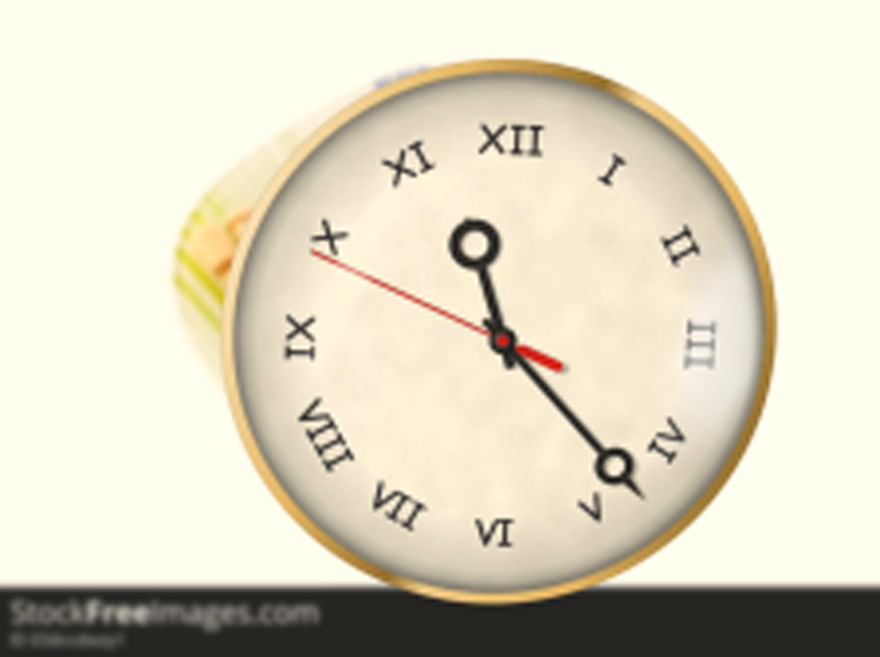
11:22:49
